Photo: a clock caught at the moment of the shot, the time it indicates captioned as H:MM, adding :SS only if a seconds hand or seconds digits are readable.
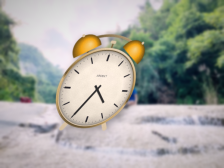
4:35
